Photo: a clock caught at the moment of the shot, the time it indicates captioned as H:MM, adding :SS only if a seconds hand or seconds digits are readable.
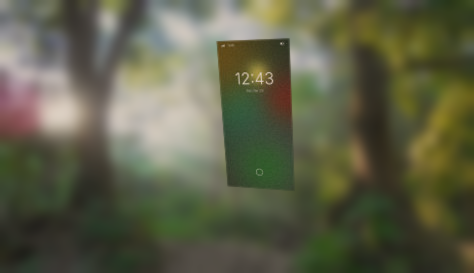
12:43
